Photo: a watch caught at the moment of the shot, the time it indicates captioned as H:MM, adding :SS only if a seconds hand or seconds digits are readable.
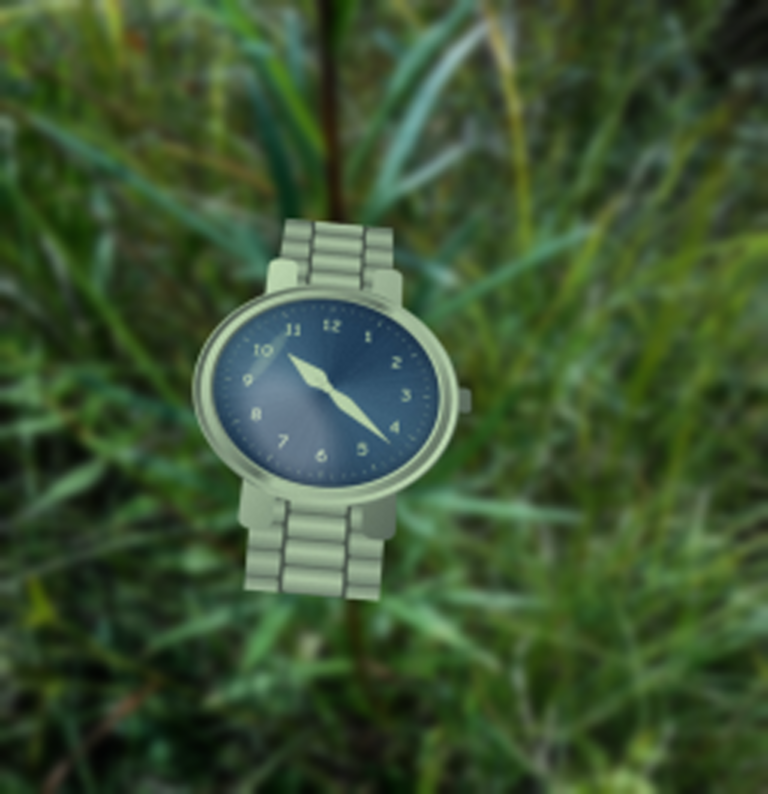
10:22
